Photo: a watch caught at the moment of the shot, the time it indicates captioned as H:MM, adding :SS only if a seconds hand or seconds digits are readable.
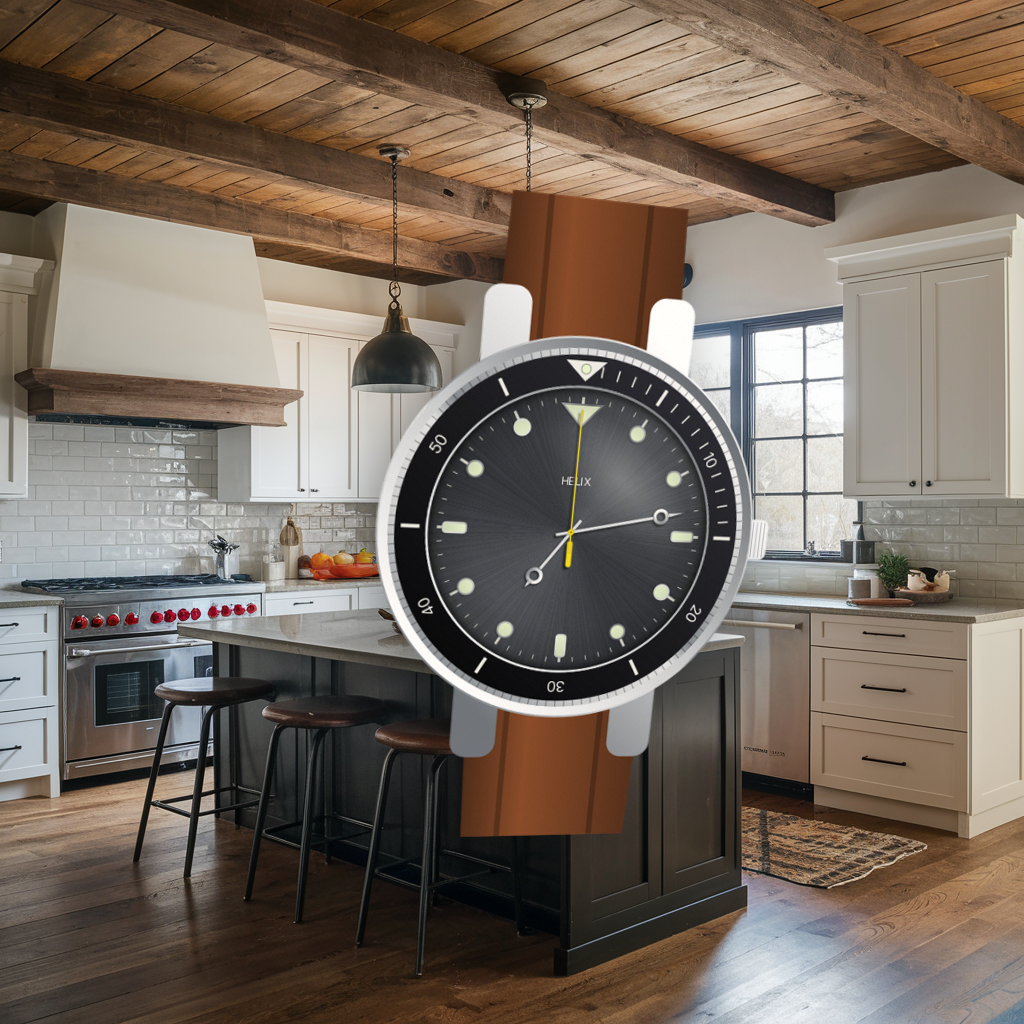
7:13:00
